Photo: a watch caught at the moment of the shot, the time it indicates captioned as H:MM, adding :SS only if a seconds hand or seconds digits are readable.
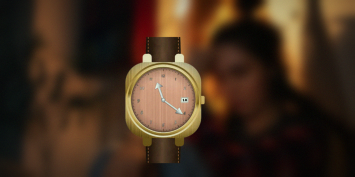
11:21
